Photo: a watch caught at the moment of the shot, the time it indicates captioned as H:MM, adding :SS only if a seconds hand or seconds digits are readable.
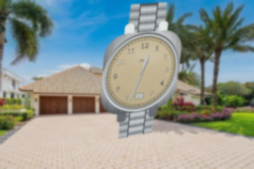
12:33
